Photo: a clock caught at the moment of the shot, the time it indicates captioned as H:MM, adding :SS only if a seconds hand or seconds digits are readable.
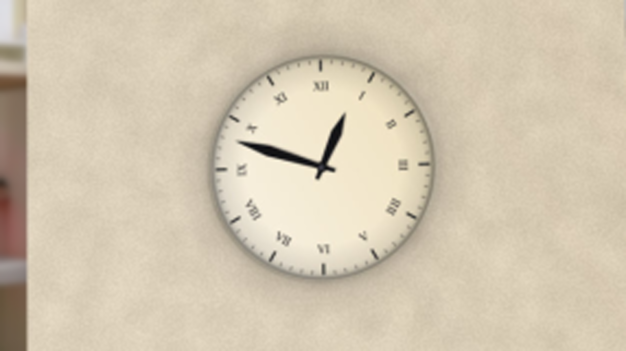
12:48
